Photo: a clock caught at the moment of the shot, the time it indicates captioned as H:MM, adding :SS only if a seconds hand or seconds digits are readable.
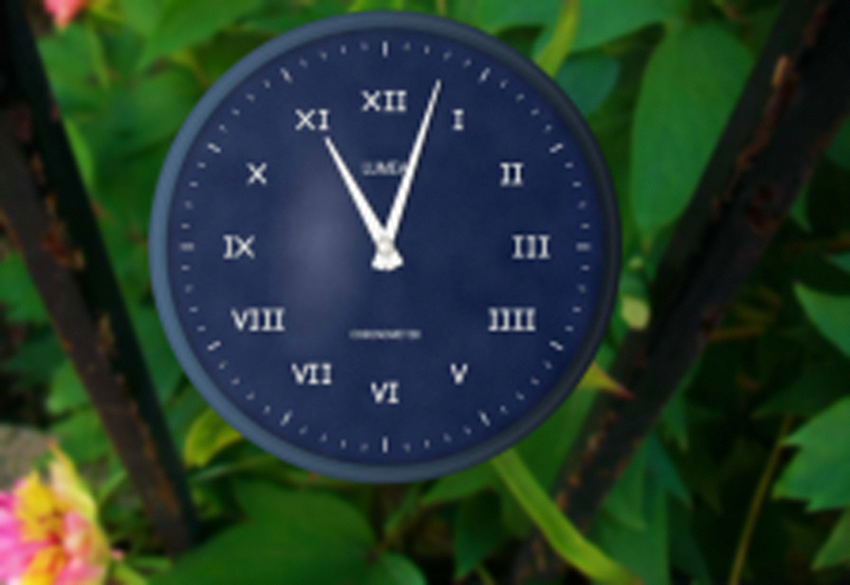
11:03
